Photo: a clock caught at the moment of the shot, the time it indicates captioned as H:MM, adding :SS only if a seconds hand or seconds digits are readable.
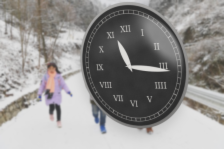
11:16
